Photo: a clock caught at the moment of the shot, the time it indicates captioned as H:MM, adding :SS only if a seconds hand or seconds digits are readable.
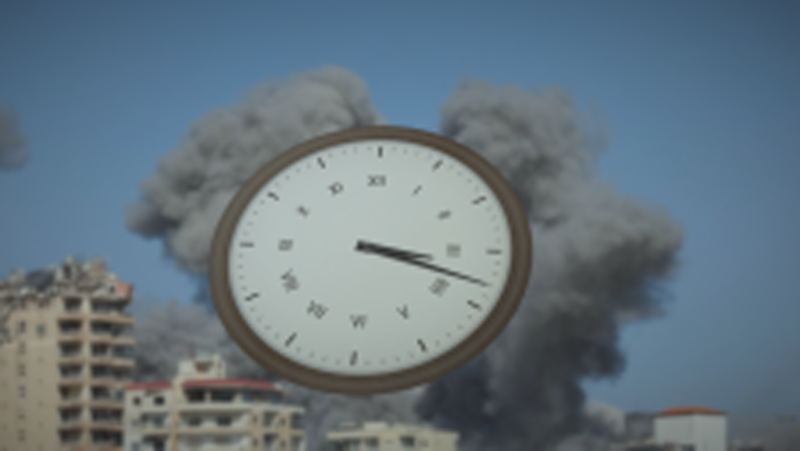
3:18
